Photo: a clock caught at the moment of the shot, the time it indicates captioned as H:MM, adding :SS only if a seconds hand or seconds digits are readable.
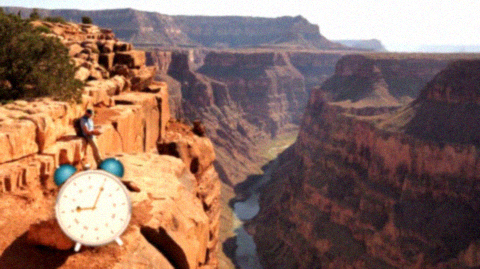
9:05
